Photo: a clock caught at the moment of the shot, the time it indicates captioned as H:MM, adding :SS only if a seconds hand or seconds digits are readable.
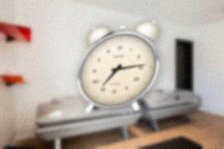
7:14
